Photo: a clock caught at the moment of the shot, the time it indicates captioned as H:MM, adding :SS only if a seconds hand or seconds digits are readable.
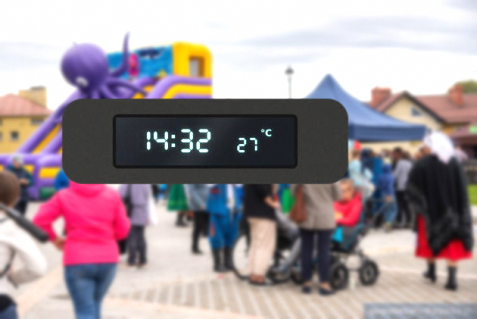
14:32
